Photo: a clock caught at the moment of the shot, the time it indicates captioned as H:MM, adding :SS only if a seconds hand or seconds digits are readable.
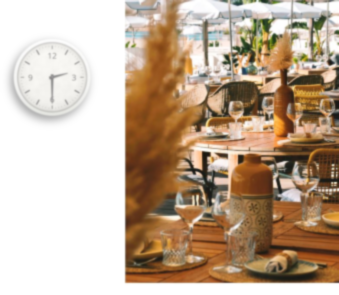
2:30
